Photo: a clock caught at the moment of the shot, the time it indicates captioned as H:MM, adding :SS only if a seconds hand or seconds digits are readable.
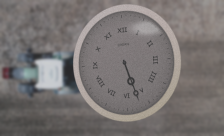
5:27
